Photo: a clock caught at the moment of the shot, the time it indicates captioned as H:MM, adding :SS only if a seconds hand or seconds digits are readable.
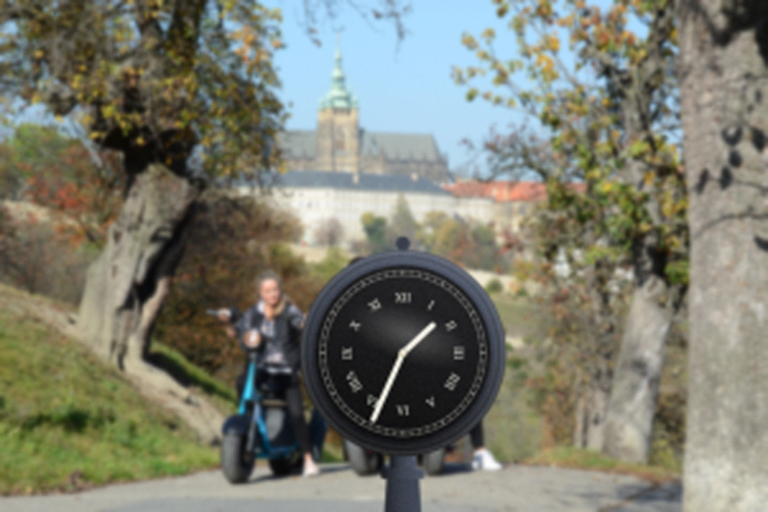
1:34
